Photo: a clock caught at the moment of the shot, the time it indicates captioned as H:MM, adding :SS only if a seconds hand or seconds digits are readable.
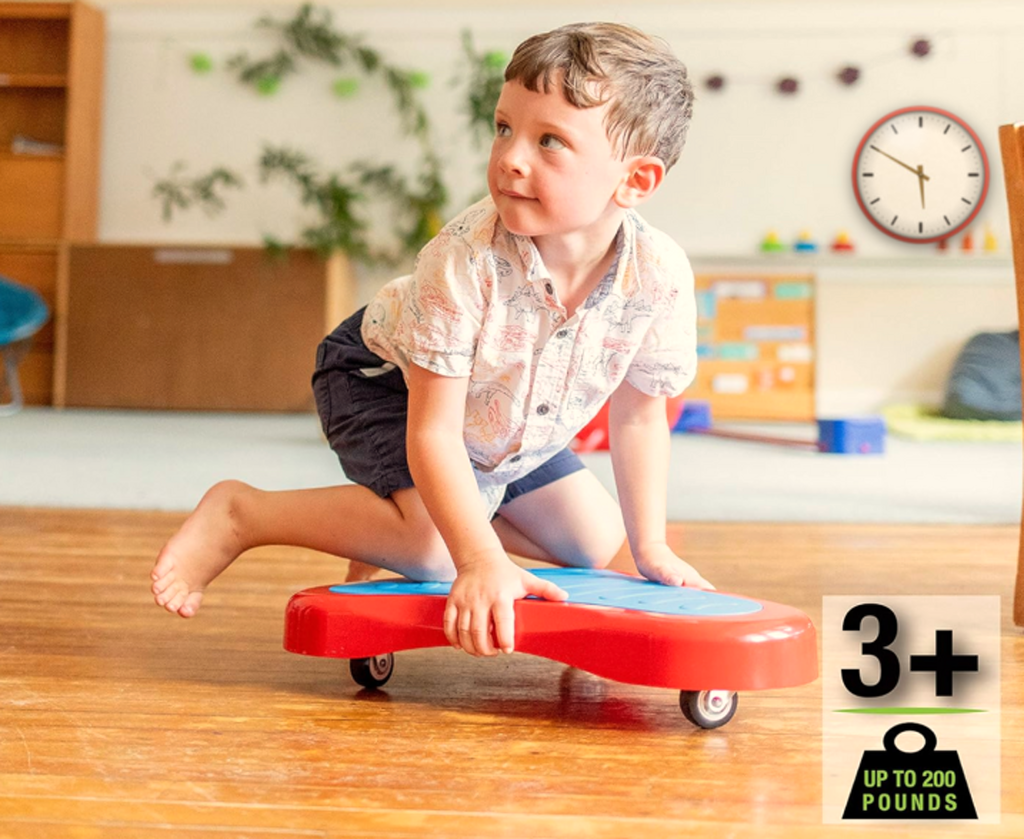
5:50
